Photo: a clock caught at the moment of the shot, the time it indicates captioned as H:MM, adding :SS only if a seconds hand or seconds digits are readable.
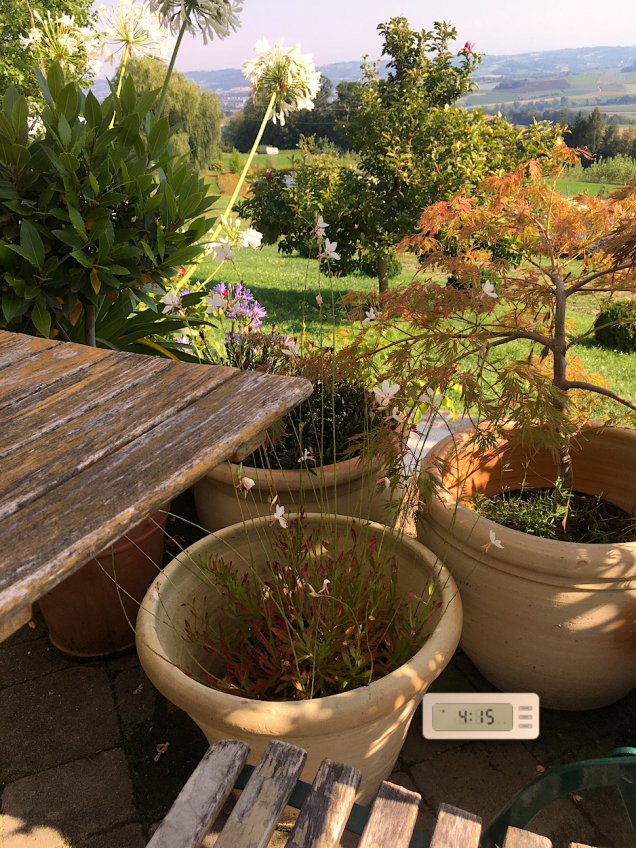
4:15
